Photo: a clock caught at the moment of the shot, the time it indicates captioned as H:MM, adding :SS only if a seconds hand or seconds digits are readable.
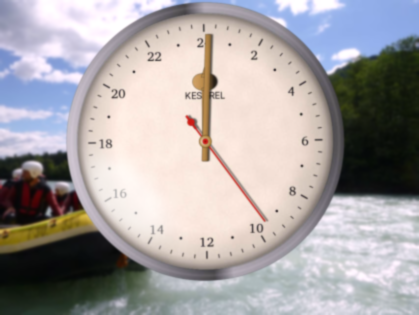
0:00:24
